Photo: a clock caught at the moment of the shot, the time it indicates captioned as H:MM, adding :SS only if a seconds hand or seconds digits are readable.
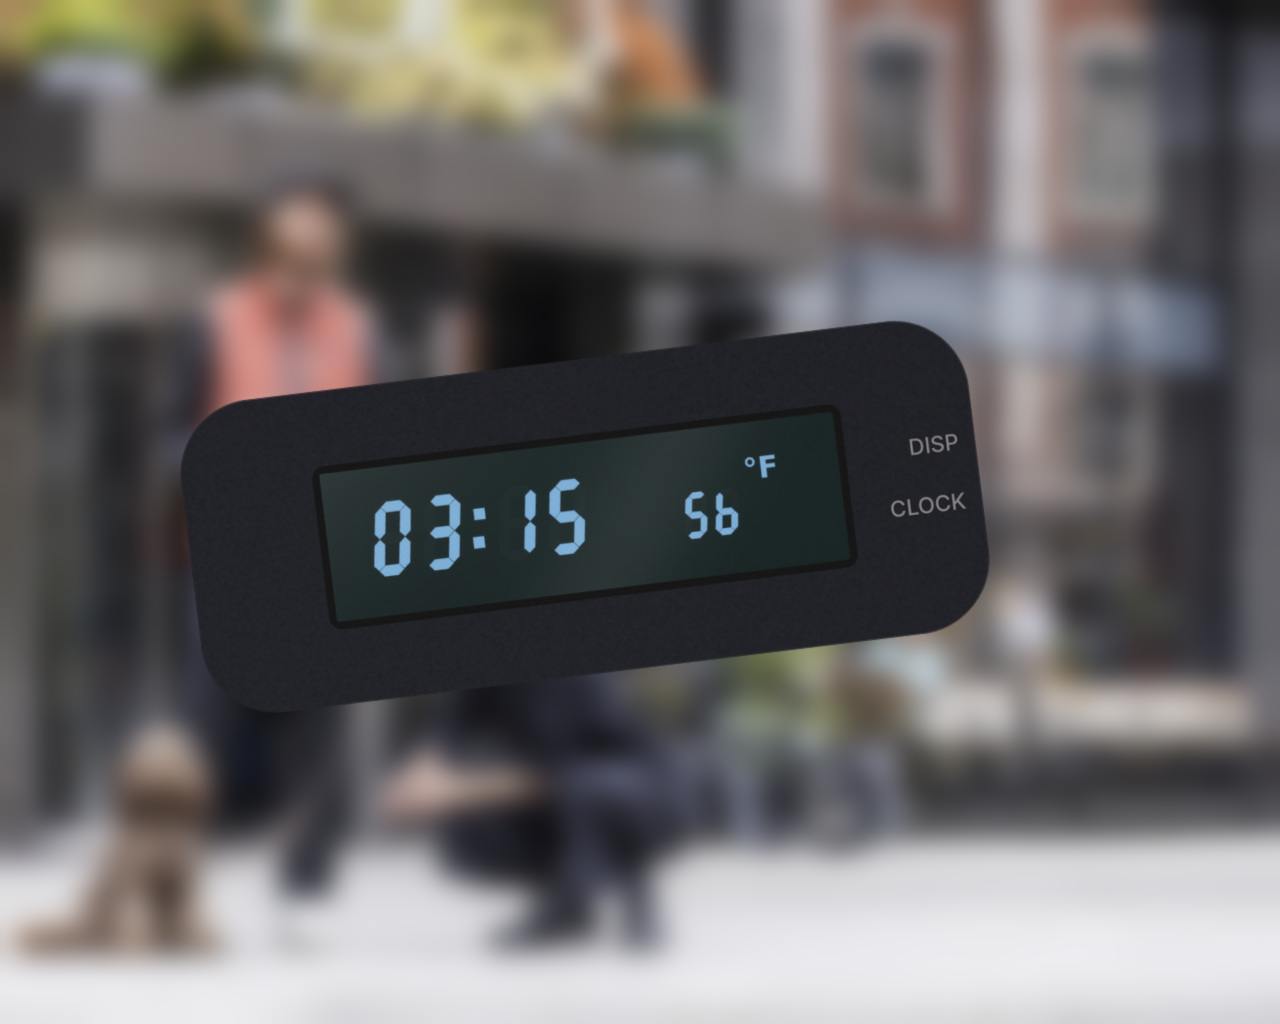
3:15
